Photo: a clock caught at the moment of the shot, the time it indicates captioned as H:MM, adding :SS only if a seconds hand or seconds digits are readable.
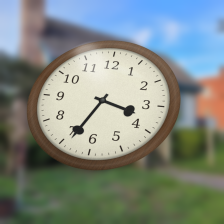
3:34
